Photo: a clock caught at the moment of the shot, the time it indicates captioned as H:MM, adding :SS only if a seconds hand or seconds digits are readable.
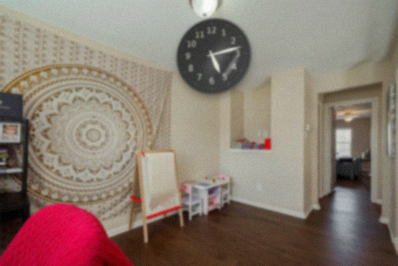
5:13
